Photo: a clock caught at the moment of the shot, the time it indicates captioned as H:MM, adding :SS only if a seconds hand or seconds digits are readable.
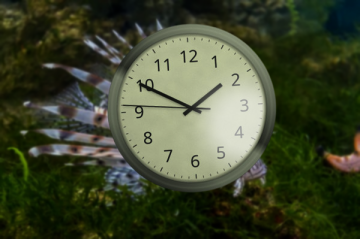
1:49:46
